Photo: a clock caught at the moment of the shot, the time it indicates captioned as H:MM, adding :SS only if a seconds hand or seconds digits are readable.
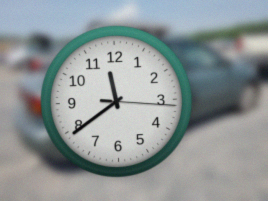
11:39:16
